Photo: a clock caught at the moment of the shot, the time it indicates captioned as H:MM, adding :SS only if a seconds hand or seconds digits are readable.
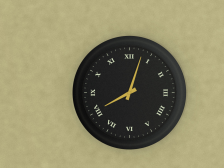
8:03
